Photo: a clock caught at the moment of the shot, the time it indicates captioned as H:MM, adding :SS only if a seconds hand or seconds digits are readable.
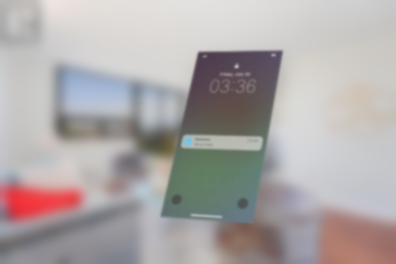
3:36
